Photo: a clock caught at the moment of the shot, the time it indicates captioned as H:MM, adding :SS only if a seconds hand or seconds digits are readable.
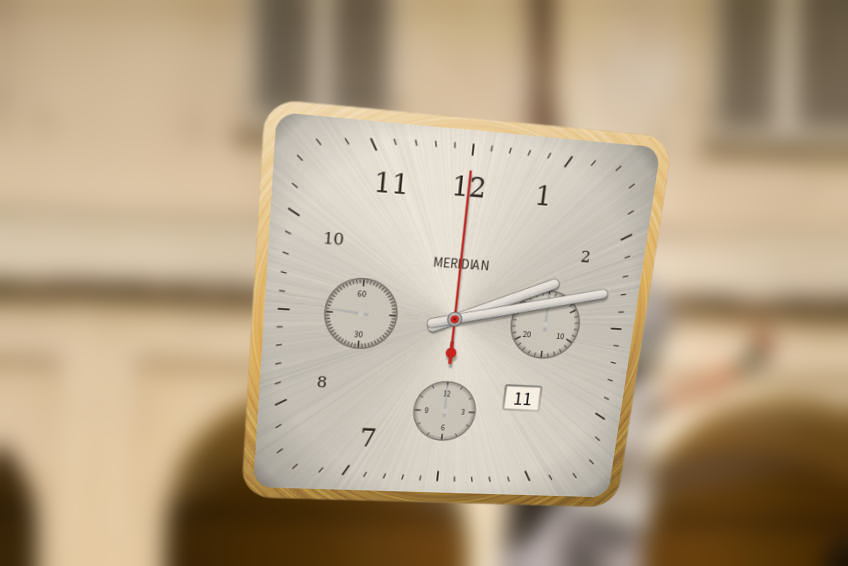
2:12:46
